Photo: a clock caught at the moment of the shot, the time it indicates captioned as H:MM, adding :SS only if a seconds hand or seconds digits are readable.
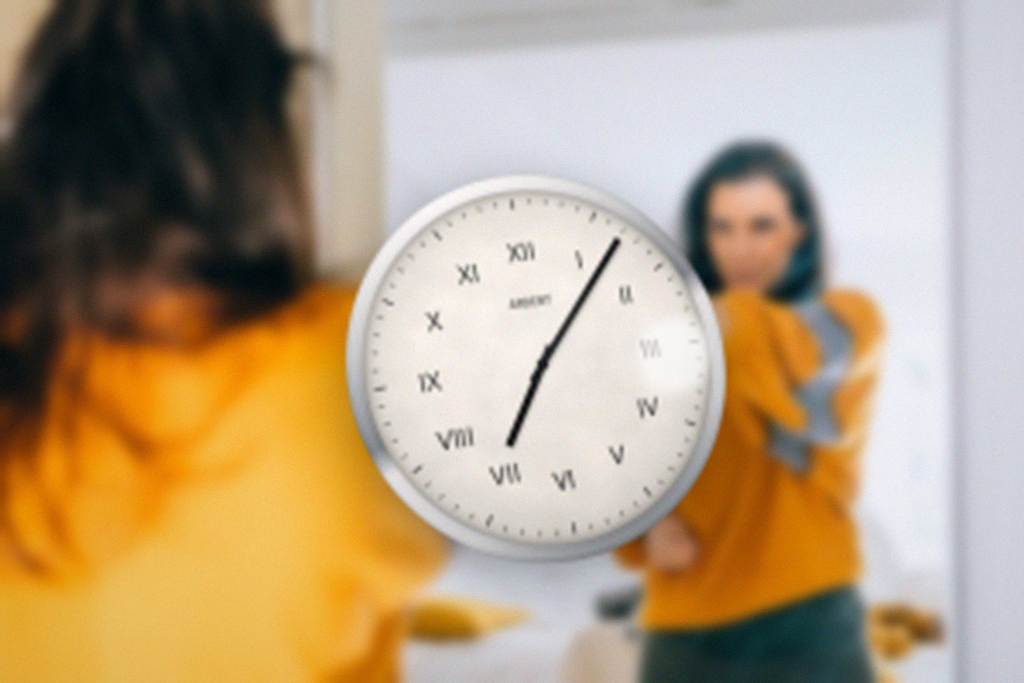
7:07
